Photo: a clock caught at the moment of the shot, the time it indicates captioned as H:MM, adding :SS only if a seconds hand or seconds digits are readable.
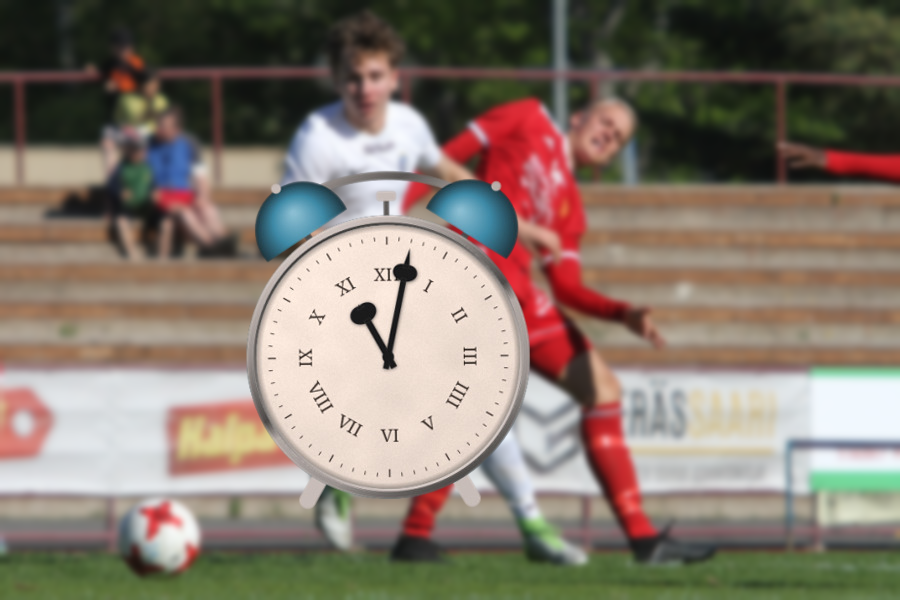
11:02
